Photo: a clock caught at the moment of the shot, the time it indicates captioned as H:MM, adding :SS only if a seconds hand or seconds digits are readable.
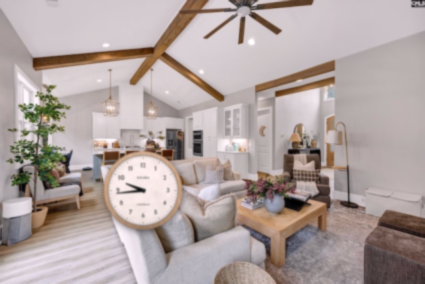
9:44
